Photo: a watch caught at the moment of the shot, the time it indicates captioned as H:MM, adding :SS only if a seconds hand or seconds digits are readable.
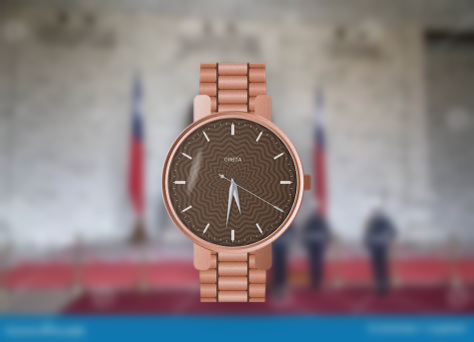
5:31:20
